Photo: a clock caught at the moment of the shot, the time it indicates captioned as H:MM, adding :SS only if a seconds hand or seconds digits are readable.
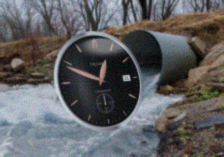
12:49
